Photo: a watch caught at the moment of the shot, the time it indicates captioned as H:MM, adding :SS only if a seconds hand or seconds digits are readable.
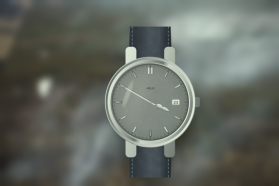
3:50
